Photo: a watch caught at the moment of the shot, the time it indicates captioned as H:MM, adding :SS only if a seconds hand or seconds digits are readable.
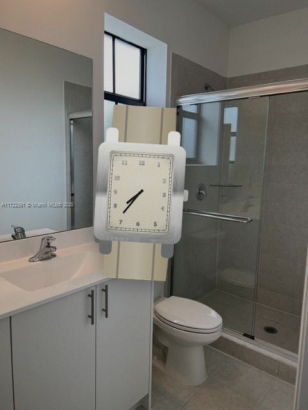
7:36
